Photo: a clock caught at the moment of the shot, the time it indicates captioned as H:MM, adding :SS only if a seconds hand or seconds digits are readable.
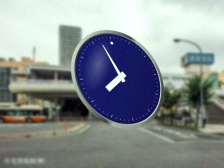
7:57
